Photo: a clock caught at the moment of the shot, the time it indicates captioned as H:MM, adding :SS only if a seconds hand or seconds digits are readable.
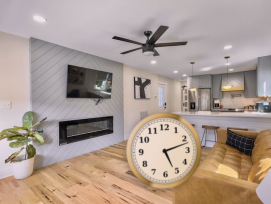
5:12
